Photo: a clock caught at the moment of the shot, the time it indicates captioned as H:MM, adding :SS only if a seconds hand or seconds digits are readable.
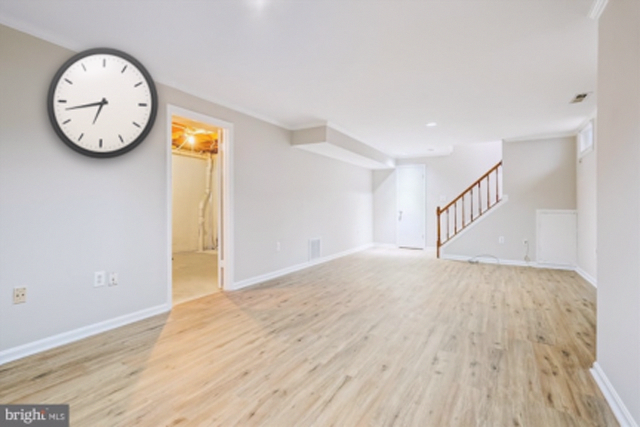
6:43
